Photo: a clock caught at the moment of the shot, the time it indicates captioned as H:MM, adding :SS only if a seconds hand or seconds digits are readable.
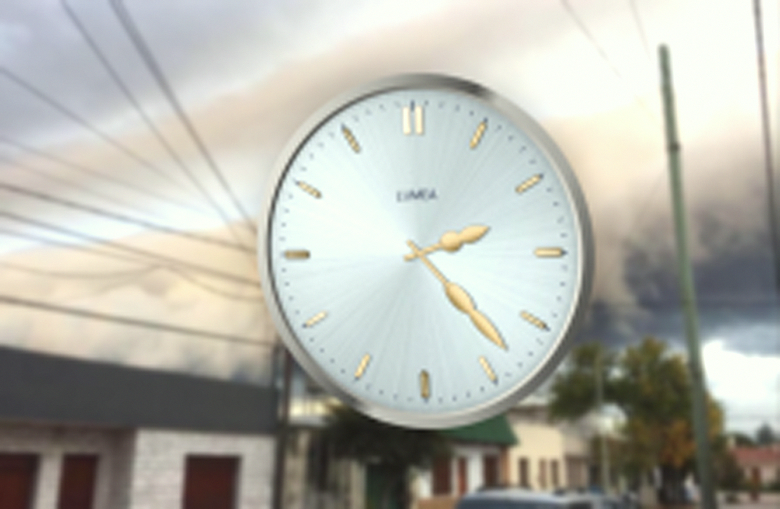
2:23
